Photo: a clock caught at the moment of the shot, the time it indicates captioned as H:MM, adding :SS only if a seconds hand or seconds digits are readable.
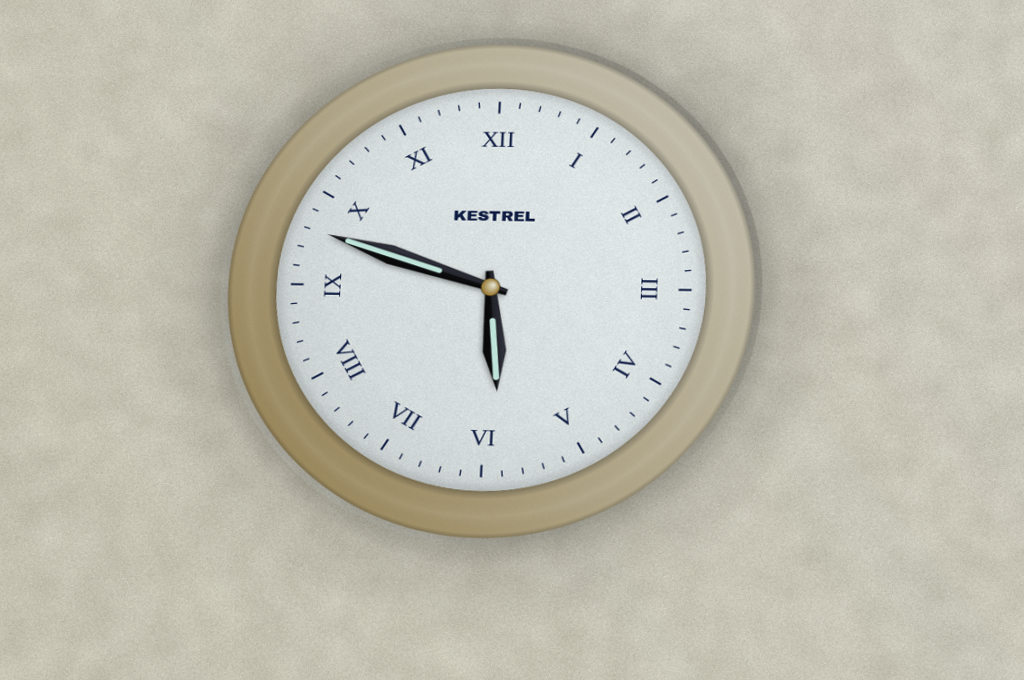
5:48
